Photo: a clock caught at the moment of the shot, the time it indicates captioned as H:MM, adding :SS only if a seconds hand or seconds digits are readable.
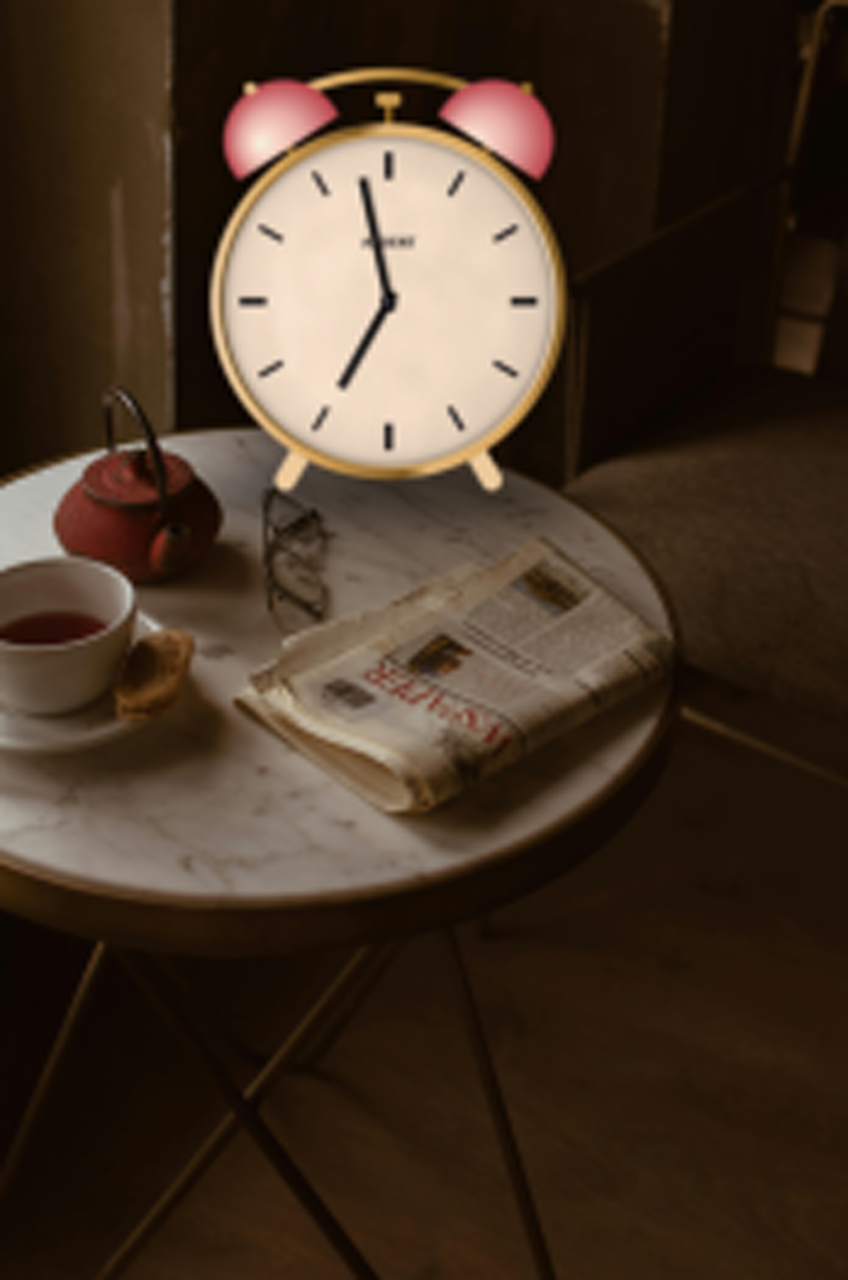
6:58
